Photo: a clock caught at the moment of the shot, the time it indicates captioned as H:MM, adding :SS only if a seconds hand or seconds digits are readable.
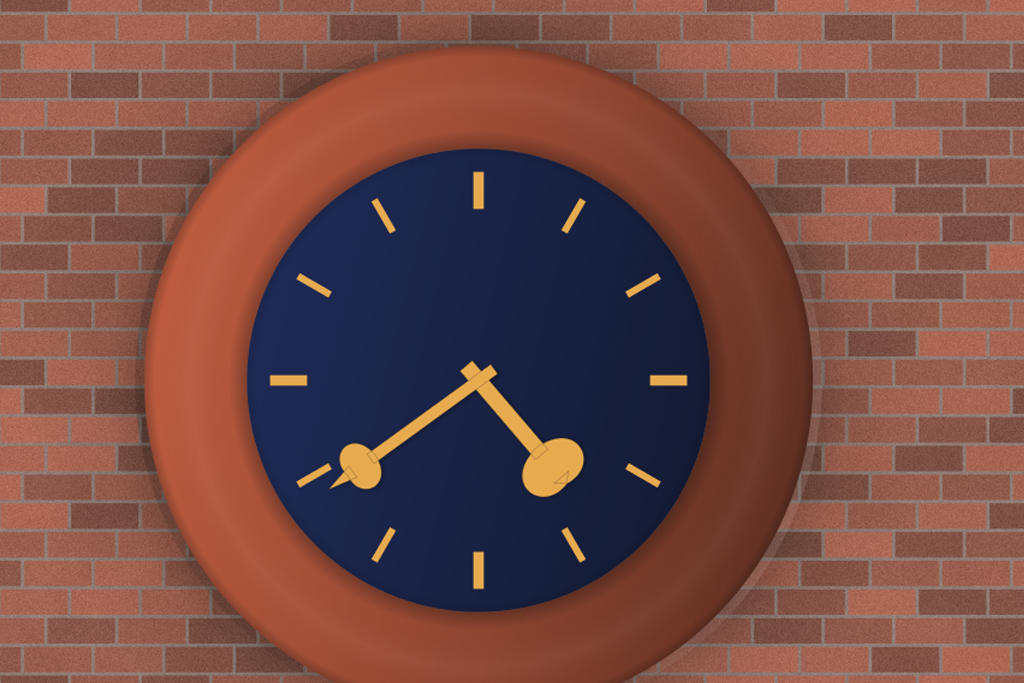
4:39
